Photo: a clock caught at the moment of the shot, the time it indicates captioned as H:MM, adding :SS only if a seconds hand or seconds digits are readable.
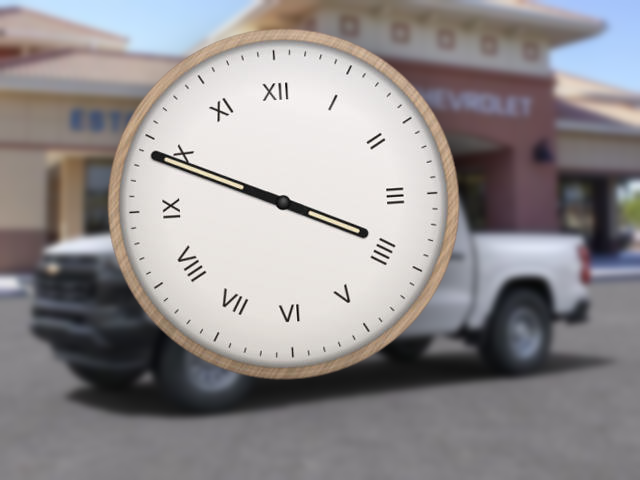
3:49
